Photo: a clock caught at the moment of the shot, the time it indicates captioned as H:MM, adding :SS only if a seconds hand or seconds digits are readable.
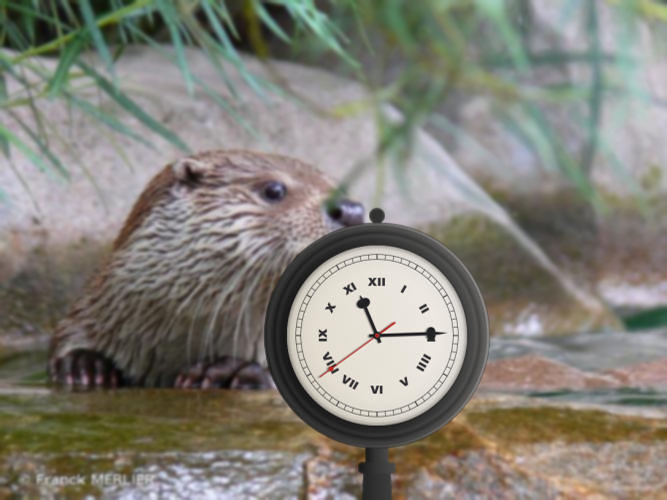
11:14:39
